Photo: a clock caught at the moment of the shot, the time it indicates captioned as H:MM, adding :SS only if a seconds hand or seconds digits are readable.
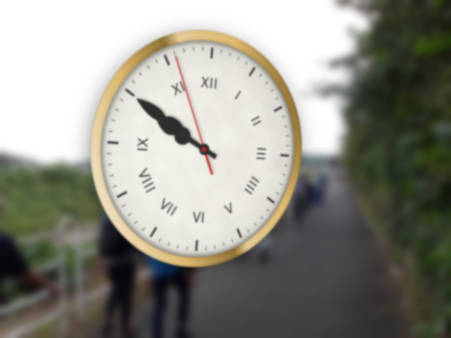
9:49:56
